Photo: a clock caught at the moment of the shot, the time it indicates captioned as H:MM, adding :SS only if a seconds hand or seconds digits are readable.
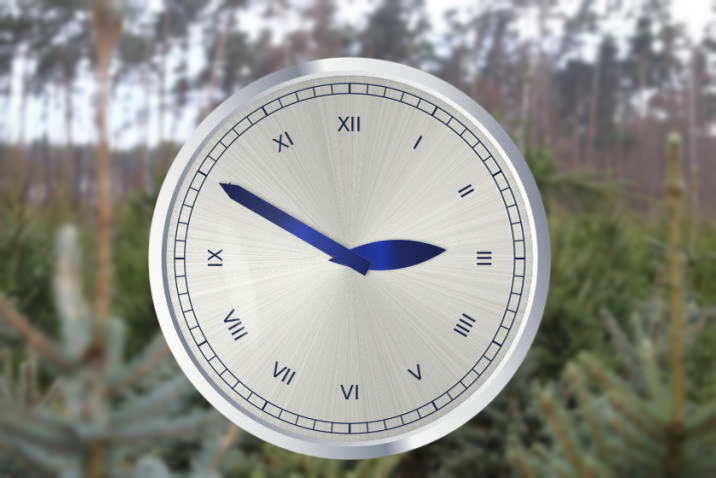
2:50
